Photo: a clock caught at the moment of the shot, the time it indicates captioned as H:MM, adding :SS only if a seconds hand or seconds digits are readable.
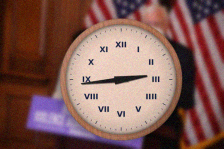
2:44
